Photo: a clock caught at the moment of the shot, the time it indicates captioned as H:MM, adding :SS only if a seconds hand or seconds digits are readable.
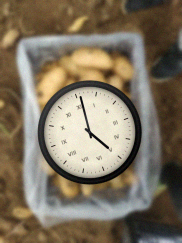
5:01
